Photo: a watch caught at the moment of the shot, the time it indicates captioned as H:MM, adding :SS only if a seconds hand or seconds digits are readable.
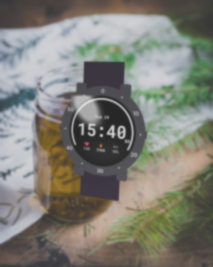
15:40
